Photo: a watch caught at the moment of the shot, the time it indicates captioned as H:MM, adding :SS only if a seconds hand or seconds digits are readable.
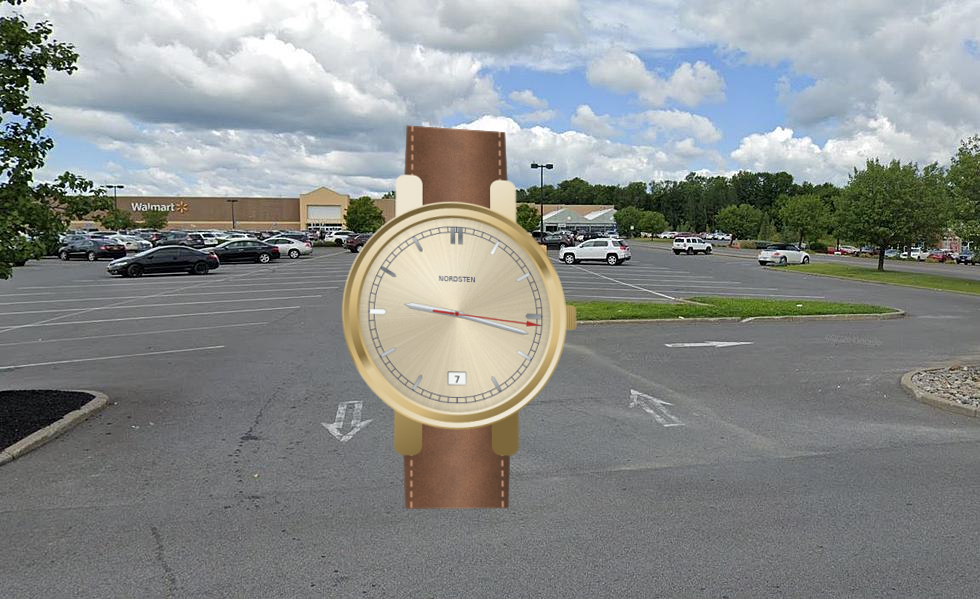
9:17:16
